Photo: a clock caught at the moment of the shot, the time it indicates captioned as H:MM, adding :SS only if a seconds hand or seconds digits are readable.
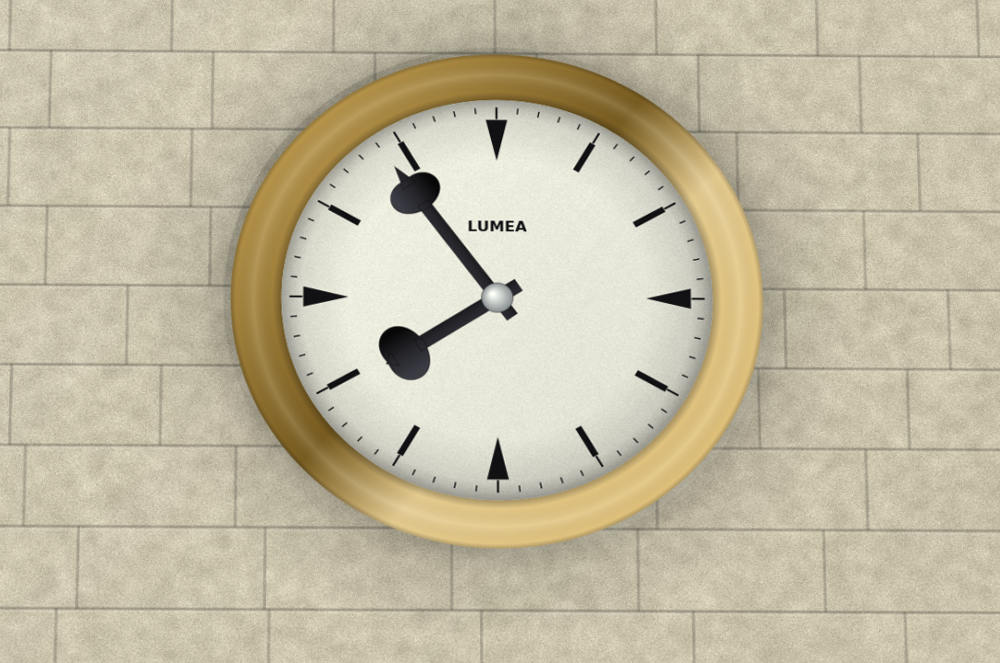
7:54
